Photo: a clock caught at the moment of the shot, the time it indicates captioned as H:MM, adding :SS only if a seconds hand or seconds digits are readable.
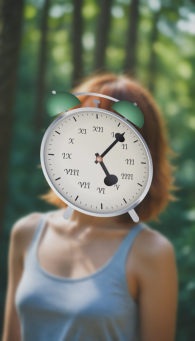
5:07
